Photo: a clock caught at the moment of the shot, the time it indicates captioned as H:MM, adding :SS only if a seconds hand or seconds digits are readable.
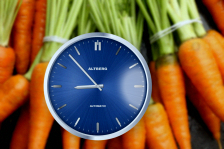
8:53
